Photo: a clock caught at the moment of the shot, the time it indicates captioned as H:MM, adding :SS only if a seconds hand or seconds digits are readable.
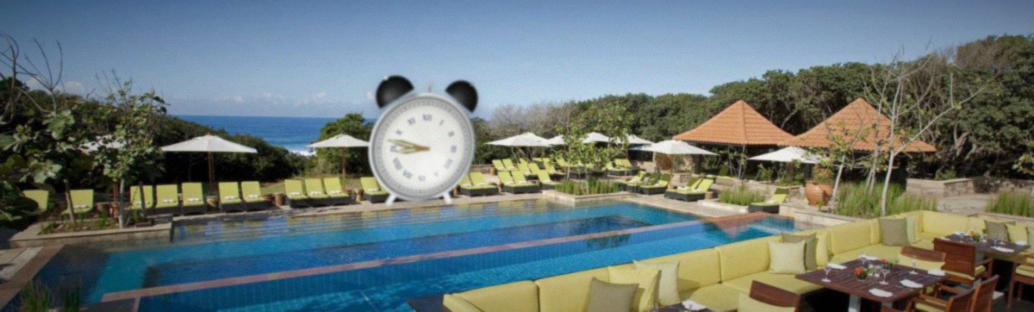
8:47
